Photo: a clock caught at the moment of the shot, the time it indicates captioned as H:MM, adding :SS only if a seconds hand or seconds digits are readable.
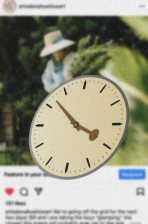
3:52
